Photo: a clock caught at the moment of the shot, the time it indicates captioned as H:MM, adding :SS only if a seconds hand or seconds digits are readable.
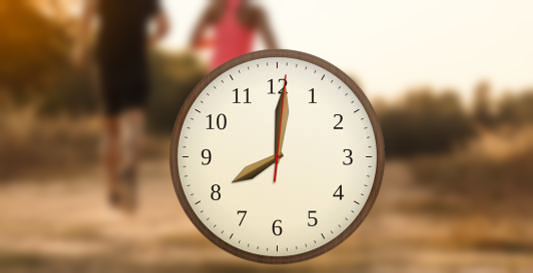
8:01:01
